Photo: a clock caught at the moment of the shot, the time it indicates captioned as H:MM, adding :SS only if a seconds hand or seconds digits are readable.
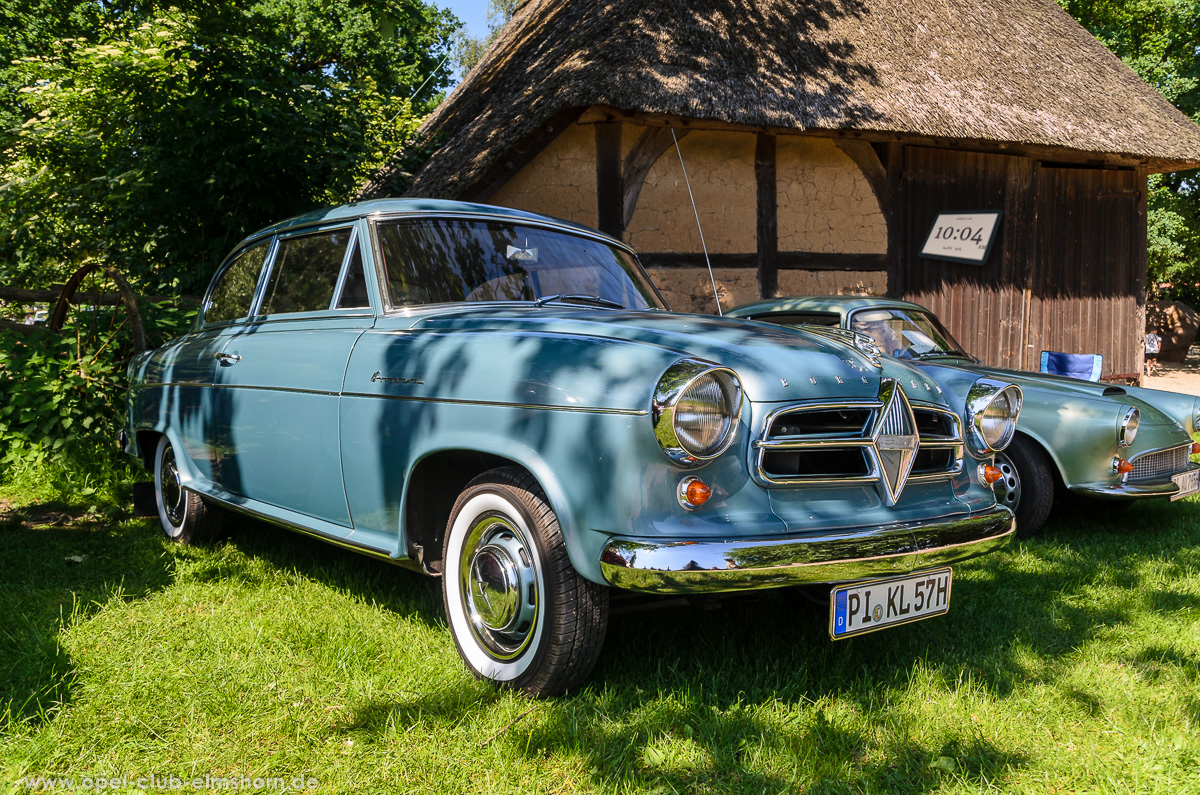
10:04
